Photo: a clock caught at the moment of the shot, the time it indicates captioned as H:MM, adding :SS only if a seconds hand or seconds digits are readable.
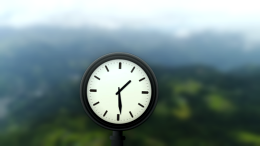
1:29
